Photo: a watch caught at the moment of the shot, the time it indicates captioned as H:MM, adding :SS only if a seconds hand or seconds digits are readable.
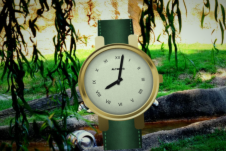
8:02
